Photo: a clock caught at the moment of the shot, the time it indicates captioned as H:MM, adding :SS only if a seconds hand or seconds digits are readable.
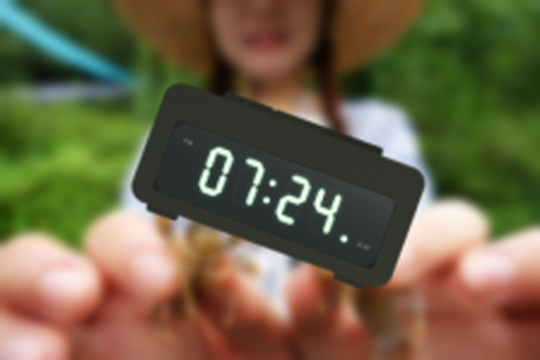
7:24
